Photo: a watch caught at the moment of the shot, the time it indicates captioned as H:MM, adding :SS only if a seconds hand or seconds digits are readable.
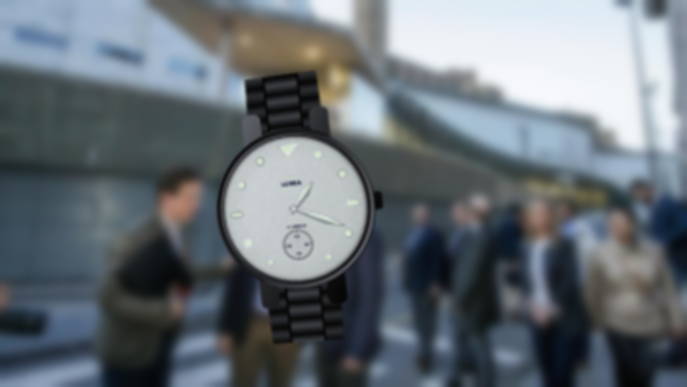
1:19
